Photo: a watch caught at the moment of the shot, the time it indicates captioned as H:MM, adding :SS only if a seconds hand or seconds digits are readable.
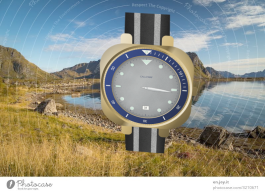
3:16
